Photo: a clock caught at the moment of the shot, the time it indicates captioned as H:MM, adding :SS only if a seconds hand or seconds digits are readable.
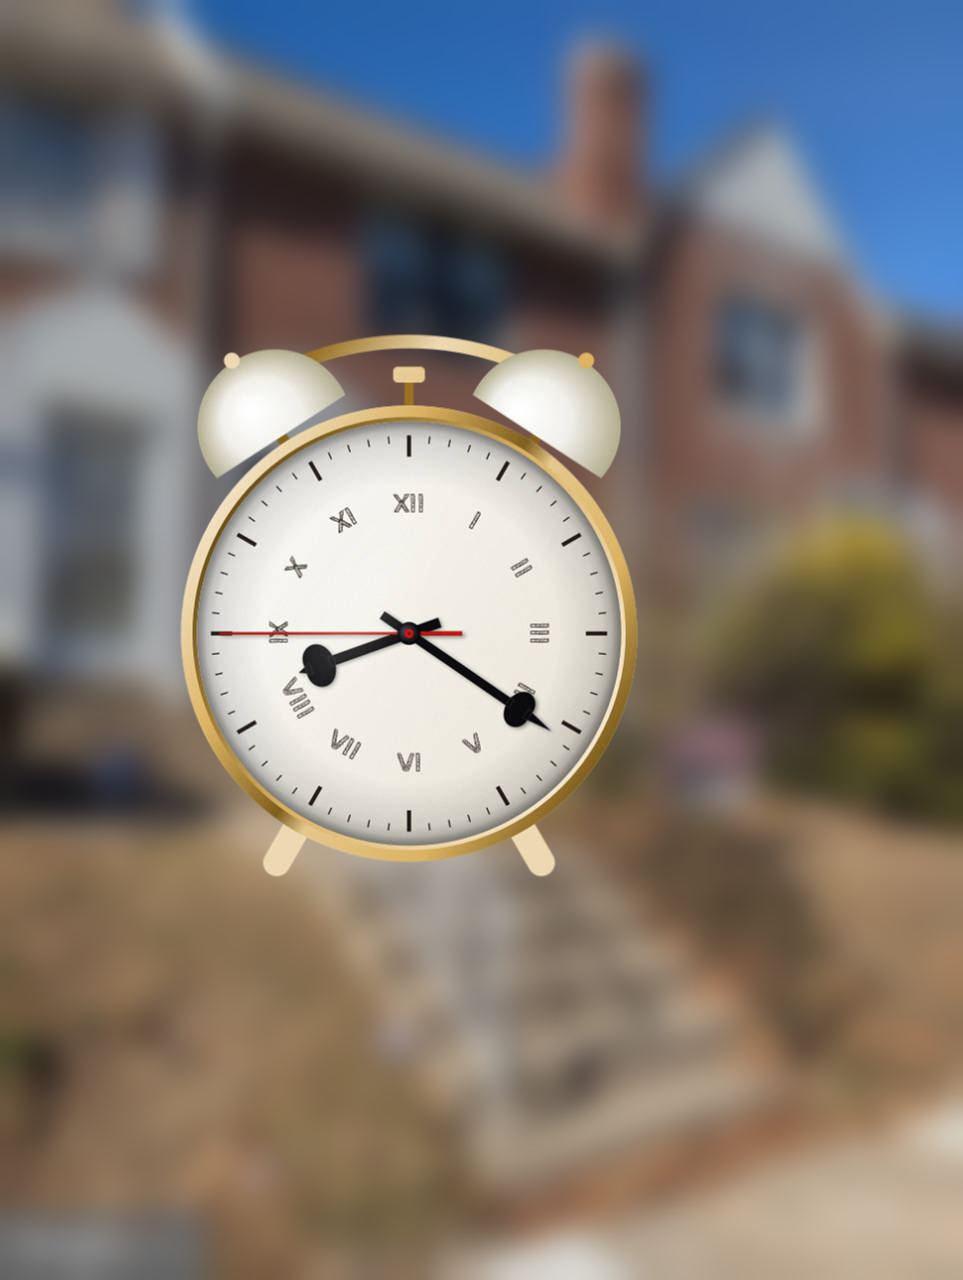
8:20:45
